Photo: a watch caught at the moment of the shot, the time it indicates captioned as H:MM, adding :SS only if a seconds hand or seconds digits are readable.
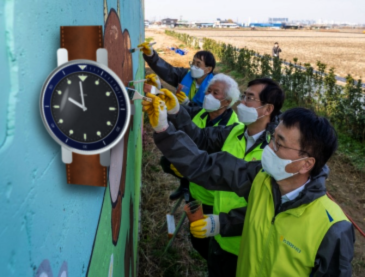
9:59
